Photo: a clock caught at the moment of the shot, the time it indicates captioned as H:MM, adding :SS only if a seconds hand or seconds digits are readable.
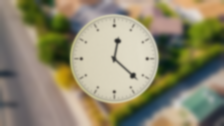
12:22
